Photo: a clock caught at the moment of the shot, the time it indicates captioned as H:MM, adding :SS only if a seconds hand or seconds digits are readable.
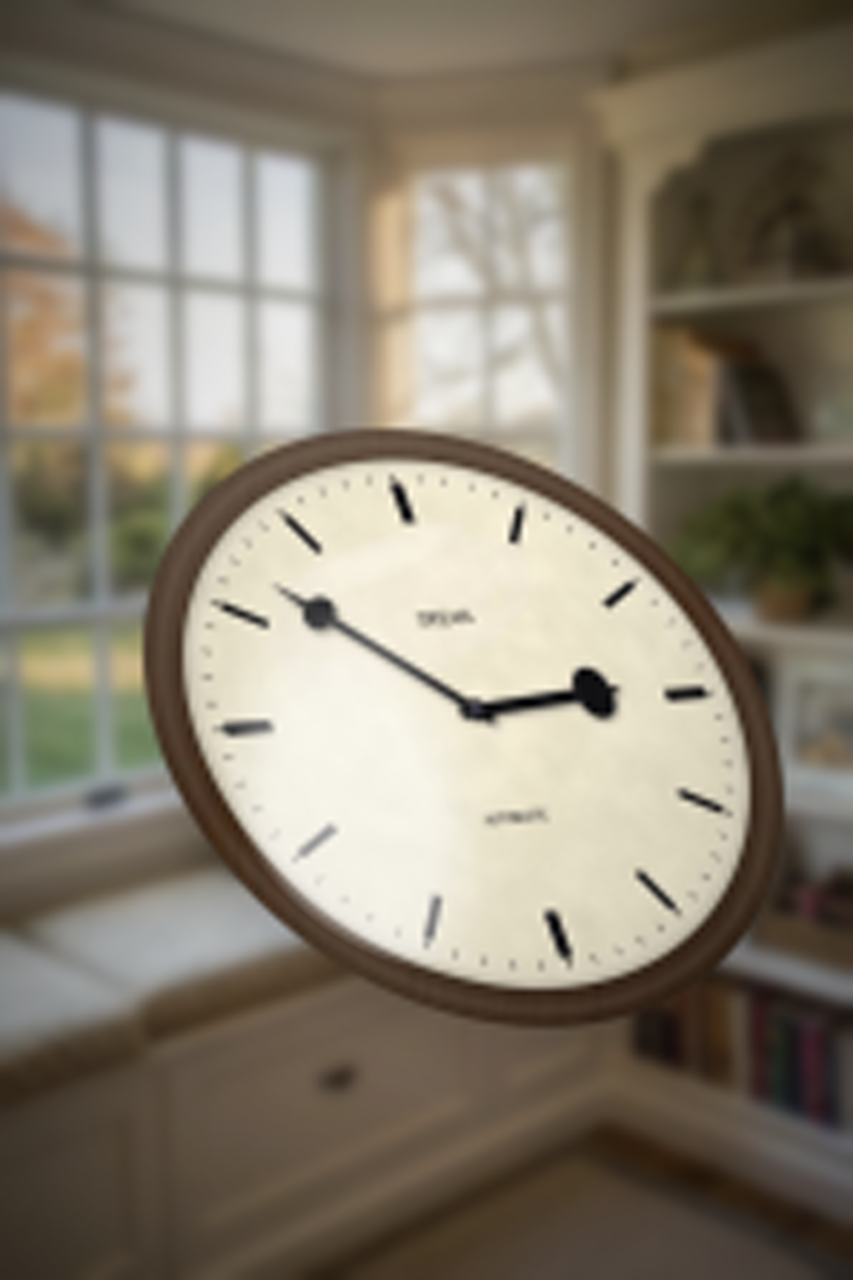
2:52
